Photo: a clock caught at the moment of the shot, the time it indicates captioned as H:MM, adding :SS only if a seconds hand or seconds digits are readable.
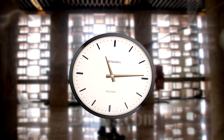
11:14
